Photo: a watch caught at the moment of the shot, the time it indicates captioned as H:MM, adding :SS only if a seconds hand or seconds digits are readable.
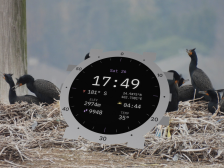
17:49
